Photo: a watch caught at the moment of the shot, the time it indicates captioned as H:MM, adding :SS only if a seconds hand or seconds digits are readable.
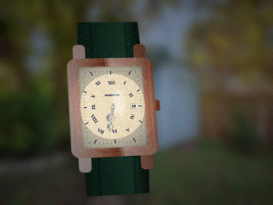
6:32
